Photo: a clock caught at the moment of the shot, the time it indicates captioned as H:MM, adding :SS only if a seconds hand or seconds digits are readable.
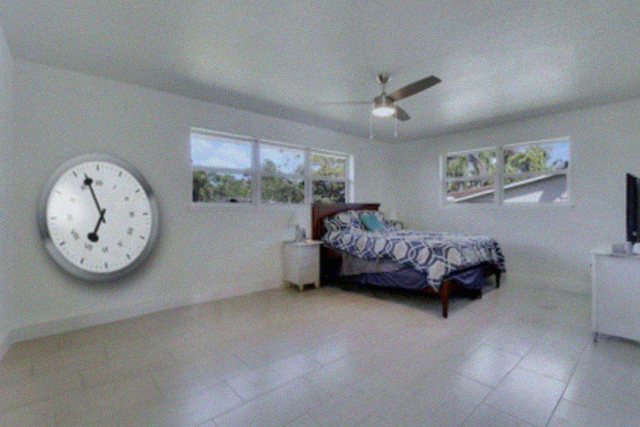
6:57
